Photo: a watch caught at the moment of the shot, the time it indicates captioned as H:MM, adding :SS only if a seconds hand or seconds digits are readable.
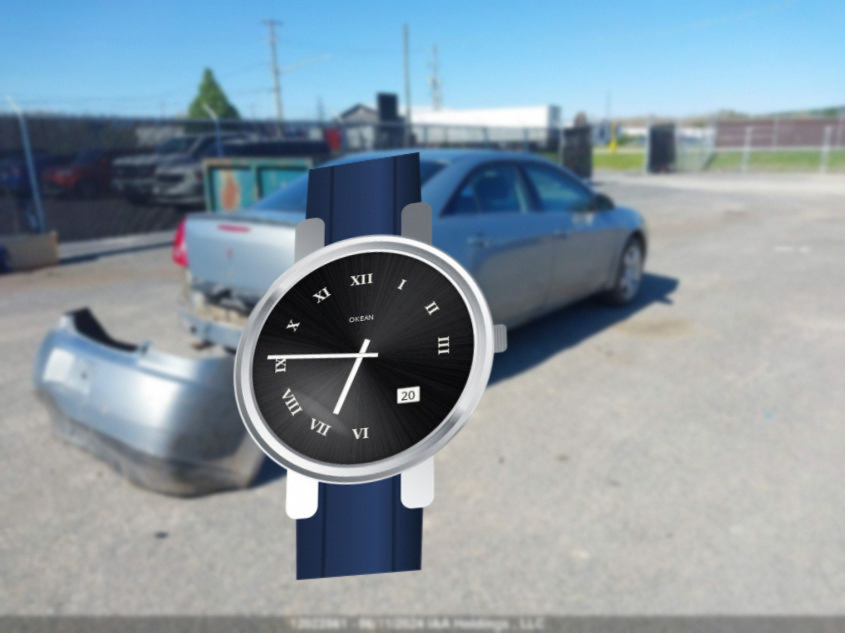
6:46
